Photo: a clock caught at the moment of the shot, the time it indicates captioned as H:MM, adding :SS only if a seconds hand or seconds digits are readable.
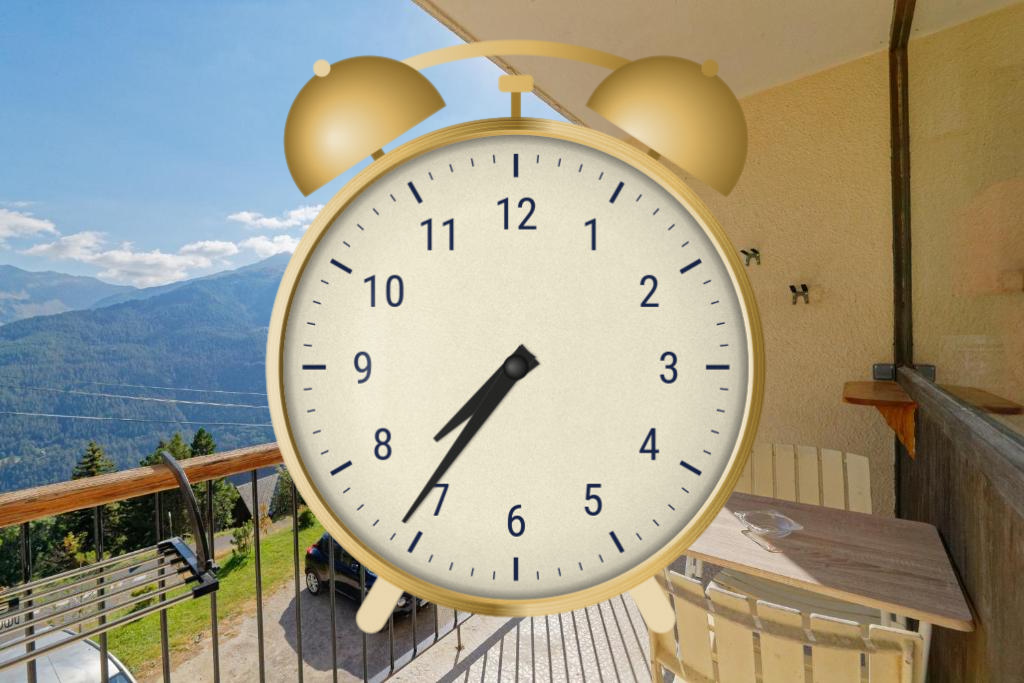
7:36
